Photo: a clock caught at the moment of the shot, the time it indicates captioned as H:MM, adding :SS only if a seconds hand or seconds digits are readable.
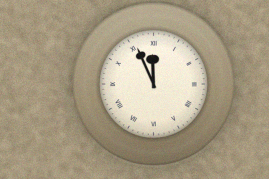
11:56
